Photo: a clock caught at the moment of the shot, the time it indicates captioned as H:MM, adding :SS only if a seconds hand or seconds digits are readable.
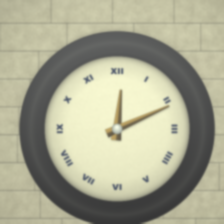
12:11
